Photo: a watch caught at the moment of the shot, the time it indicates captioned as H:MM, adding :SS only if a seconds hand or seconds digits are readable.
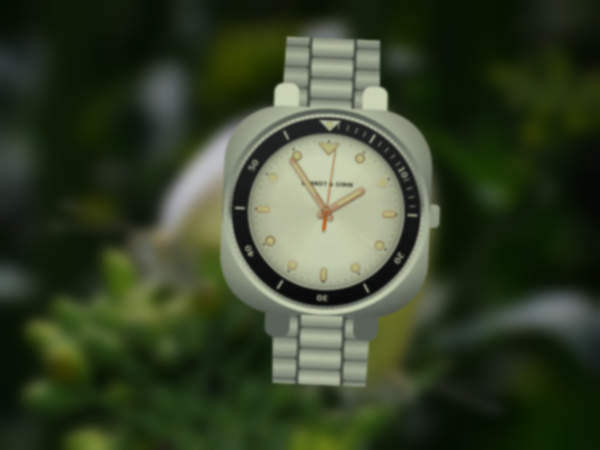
1:54:01
